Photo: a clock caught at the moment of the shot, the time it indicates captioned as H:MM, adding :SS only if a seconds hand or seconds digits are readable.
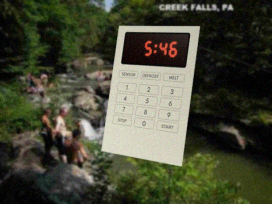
5:46
